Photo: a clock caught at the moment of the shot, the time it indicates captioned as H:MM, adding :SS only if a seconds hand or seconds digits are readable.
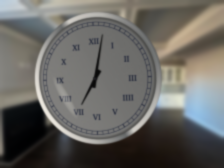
7:02
